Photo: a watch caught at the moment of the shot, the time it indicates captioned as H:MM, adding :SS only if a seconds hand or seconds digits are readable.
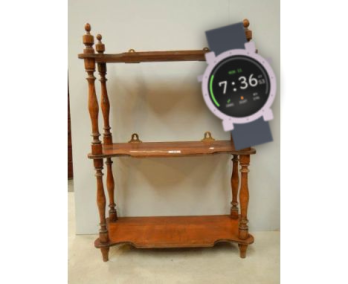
7:36
